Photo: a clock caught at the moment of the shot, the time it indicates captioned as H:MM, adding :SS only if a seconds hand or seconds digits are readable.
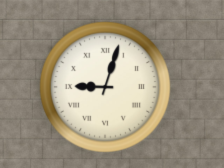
9:03
